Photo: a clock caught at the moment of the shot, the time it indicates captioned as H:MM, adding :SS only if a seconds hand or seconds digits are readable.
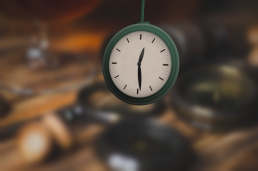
12:29
